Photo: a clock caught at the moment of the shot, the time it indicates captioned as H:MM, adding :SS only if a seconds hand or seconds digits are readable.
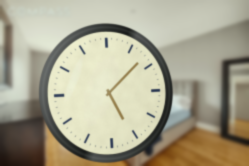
5:08
